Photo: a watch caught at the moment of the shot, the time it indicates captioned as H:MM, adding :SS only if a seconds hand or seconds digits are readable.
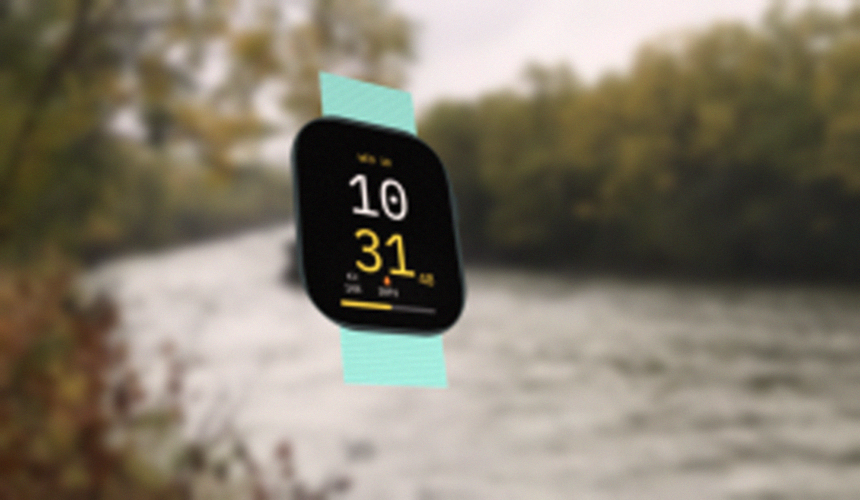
10:31
